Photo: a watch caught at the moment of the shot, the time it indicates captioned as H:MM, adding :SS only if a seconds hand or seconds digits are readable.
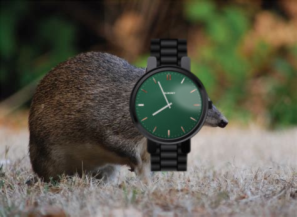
7:56
